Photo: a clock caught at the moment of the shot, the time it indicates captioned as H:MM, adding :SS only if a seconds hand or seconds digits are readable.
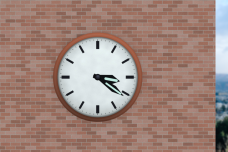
3:21
